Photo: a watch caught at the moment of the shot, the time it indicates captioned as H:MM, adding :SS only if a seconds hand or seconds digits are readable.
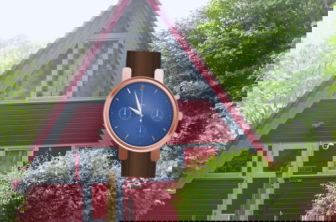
9:57
